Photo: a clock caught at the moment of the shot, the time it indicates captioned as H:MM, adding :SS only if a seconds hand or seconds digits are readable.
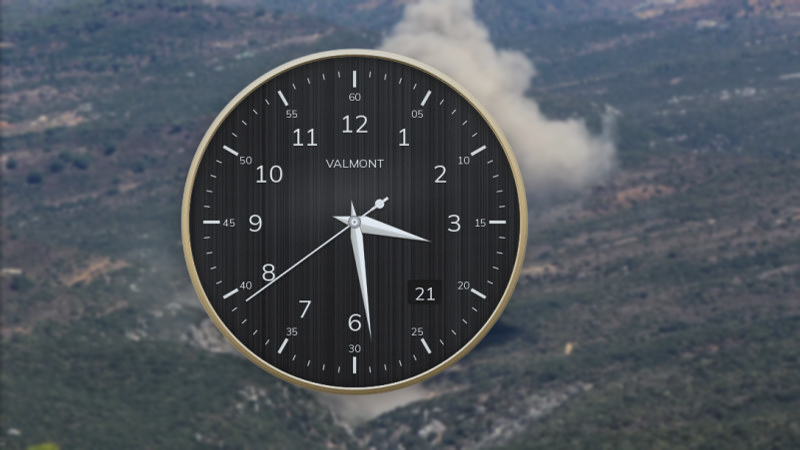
3:28:39
